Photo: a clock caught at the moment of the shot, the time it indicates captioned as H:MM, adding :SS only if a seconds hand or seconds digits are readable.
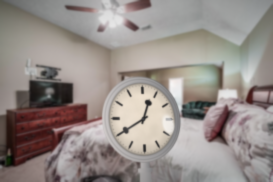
12:40
